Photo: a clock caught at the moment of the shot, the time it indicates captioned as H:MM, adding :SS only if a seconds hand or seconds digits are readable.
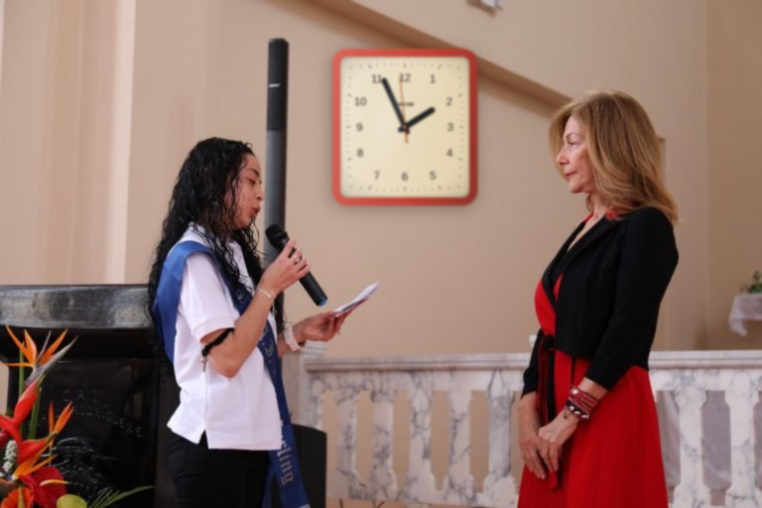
1:55:59
